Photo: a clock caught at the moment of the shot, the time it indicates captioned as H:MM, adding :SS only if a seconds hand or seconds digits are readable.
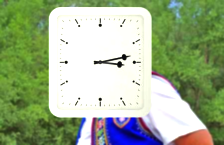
3:13
